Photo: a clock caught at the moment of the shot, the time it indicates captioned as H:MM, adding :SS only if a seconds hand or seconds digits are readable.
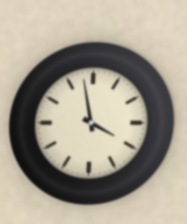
3:58
